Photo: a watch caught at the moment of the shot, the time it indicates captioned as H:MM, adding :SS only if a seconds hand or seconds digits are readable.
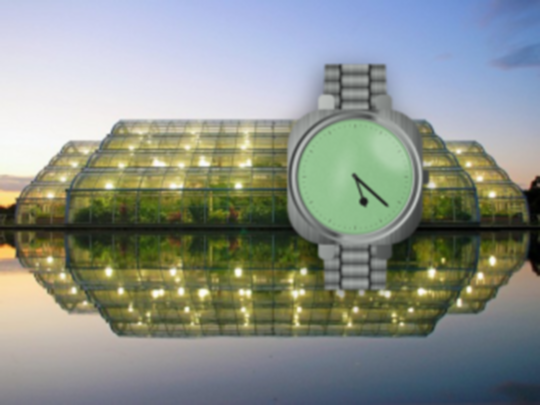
5:22
